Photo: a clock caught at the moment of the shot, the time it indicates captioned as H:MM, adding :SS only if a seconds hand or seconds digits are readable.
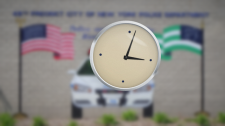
3:02
